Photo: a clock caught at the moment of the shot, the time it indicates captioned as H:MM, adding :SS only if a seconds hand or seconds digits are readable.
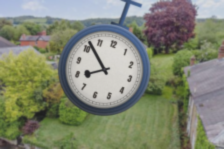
7:52
